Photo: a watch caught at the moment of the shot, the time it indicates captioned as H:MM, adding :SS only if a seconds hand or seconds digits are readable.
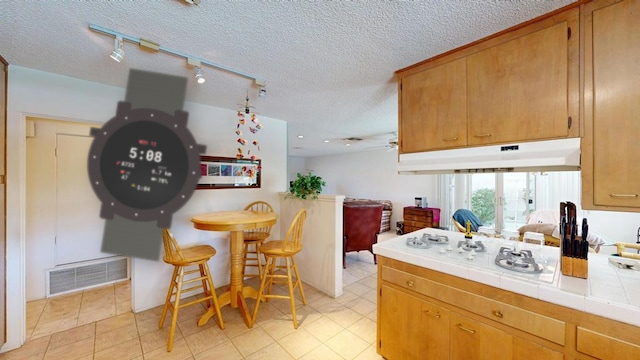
5:08
